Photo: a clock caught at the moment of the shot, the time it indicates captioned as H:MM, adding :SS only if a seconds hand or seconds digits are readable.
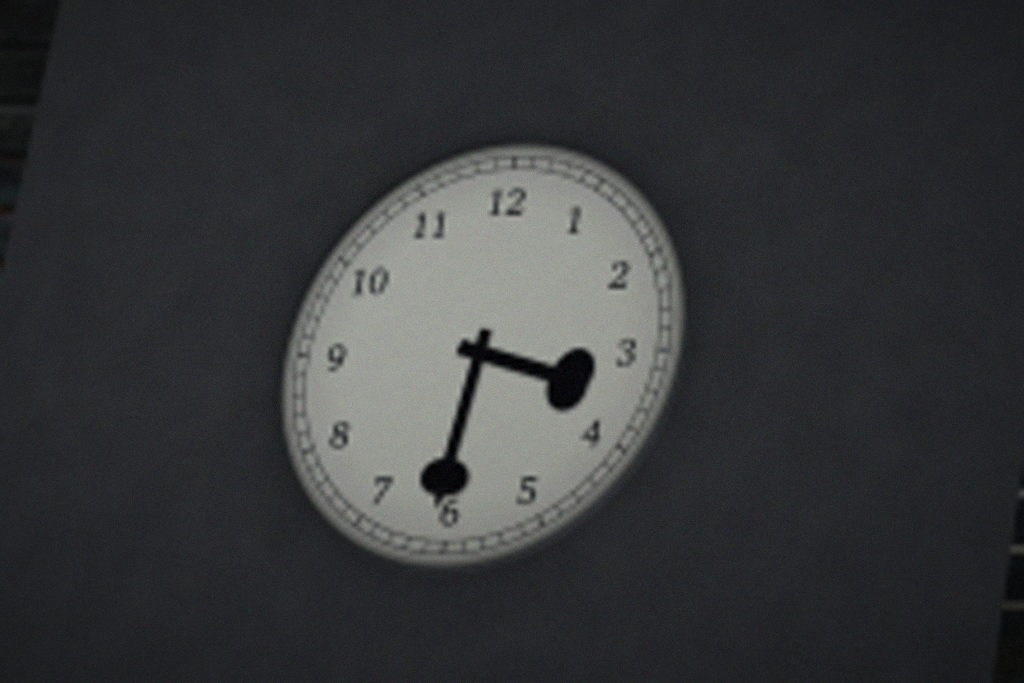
3:31
